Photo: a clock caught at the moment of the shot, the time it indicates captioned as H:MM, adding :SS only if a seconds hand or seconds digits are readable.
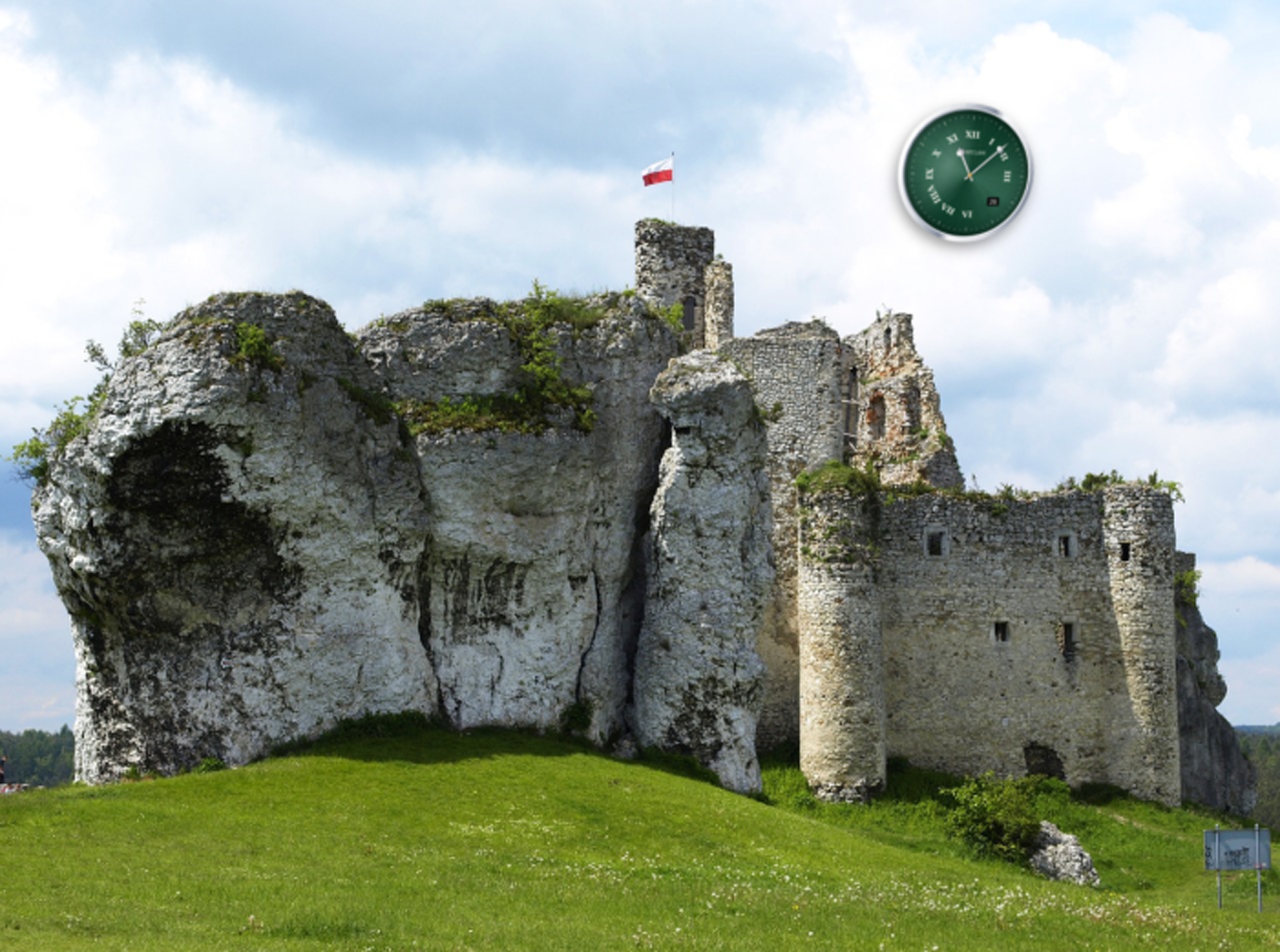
11:08
